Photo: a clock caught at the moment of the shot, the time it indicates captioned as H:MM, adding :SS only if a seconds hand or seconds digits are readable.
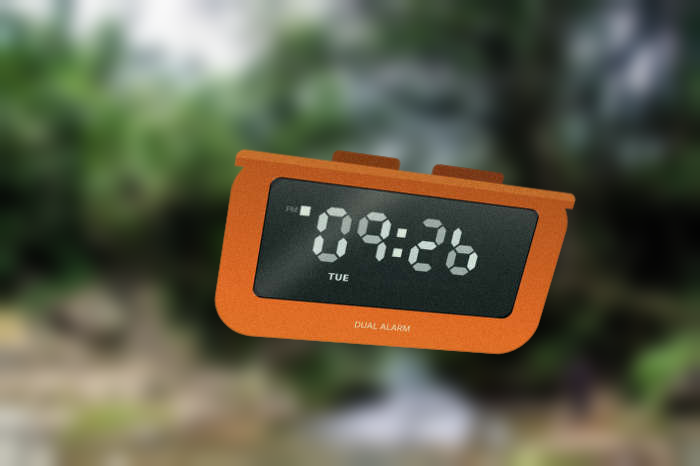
9:26
